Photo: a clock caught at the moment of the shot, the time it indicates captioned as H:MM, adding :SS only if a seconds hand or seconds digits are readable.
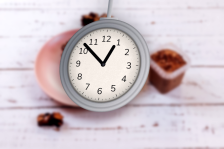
12:52
